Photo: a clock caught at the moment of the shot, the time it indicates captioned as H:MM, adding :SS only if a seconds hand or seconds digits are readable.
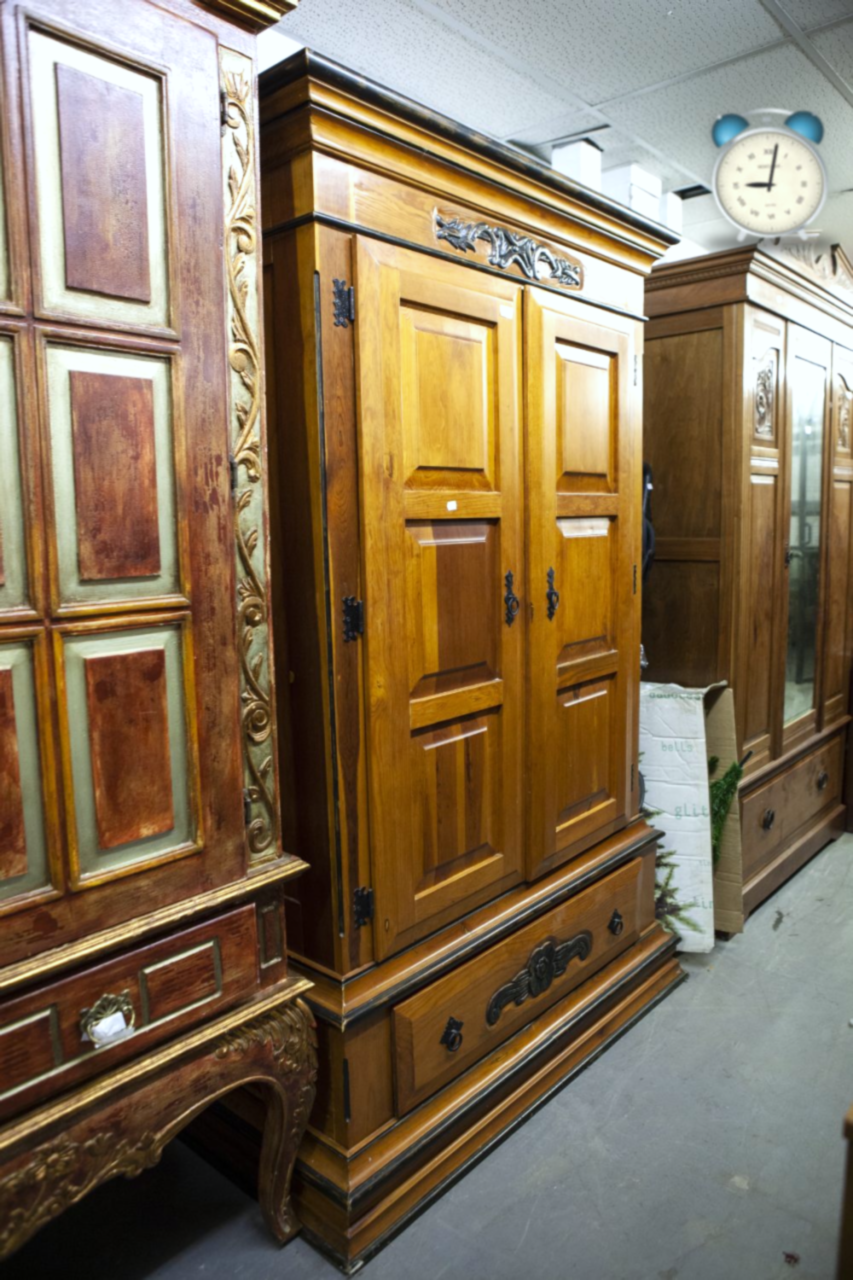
9:02
